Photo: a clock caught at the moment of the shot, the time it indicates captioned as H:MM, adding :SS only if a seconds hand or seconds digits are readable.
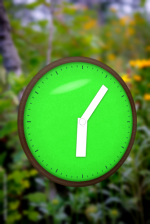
6:06
